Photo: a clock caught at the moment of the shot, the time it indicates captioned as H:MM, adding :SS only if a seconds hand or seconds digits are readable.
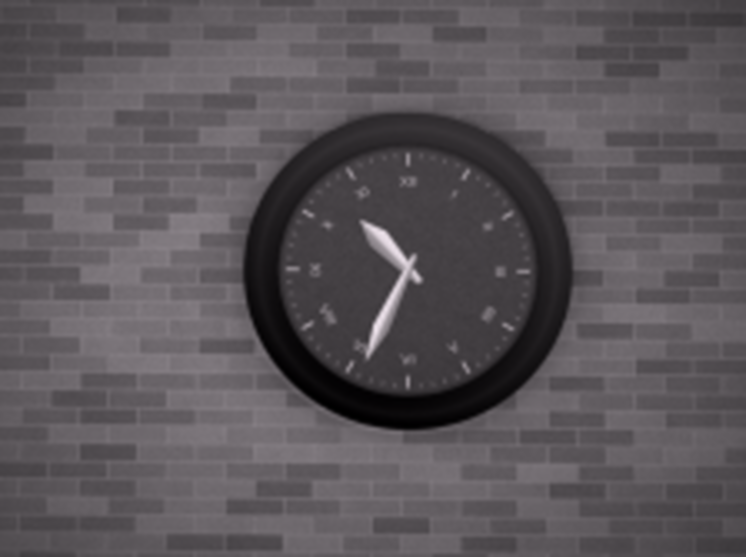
10:34
